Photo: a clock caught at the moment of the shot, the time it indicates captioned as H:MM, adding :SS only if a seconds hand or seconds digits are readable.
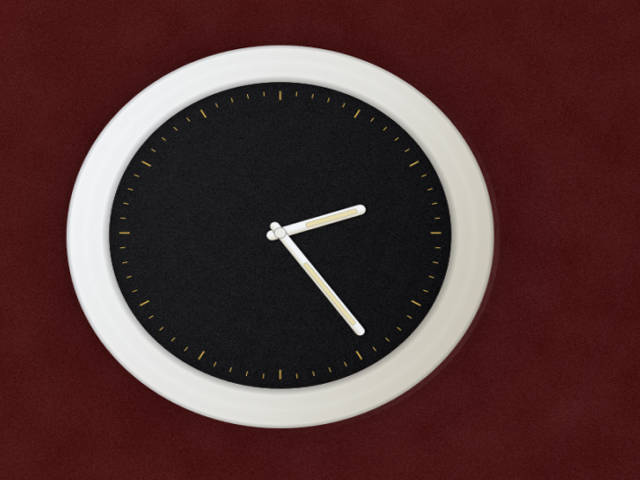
2:24
